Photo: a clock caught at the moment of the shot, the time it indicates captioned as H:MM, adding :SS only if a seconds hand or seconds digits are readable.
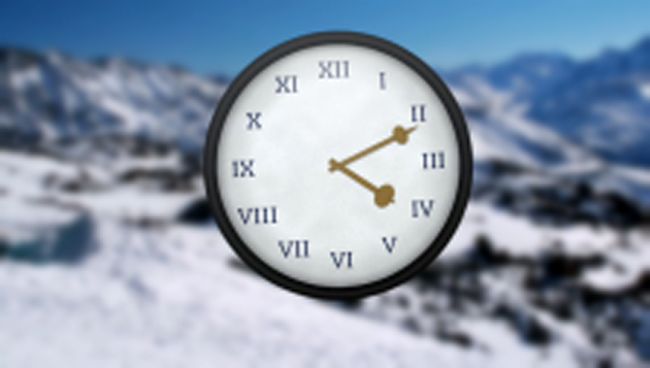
4:11
